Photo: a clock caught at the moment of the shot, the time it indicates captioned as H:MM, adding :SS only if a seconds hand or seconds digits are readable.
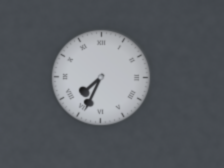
7:34
